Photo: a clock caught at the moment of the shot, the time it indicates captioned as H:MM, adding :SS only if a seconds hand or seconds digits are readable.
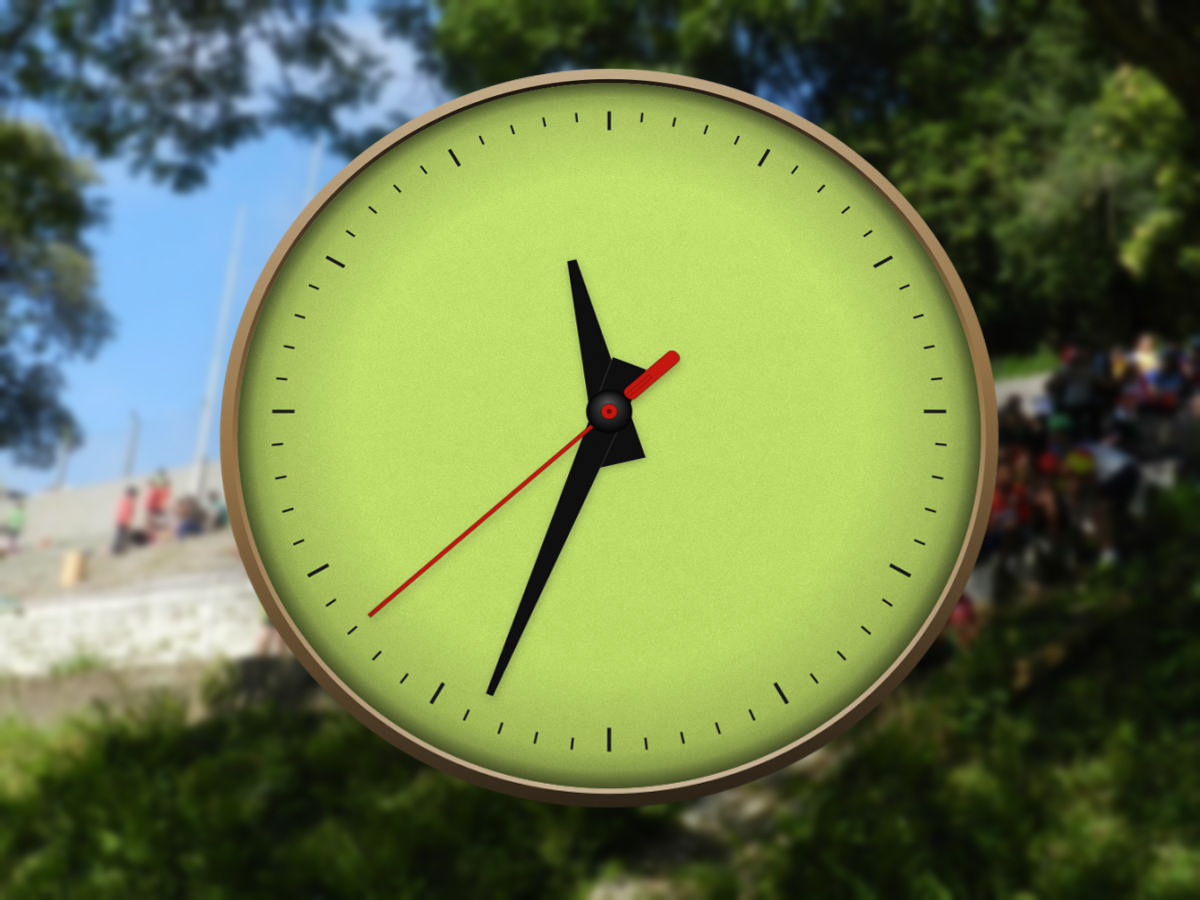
11:33:38
